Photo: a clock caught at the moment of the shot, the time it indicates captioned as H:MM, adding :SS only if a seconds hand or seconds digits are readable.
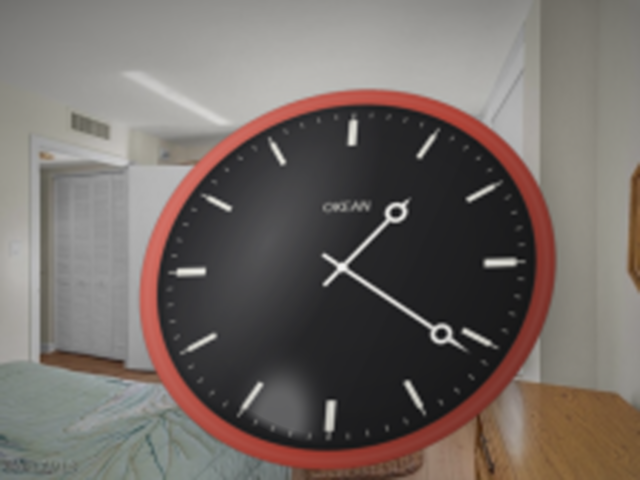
1:21
